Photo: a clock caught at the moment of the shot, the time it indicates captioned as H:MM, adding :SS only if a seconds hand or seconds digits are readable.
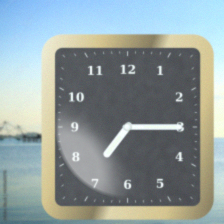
7:15
